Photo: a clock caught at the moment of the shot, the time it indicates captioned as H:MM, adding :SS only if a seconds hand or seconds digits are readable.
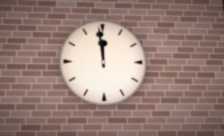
11:59
